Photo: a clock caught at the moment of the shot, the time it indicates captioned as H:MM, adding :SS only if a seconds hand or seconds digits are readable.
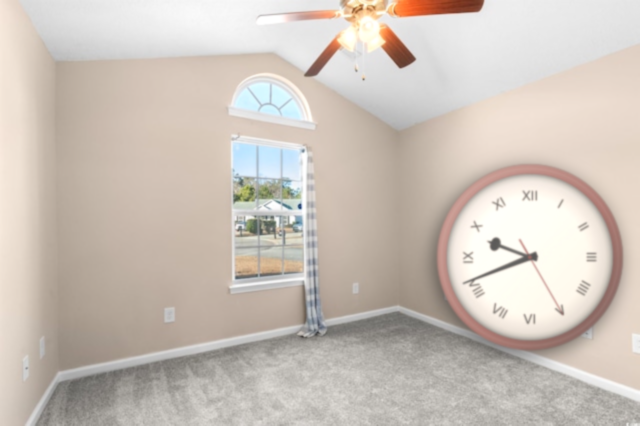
9:41:25
